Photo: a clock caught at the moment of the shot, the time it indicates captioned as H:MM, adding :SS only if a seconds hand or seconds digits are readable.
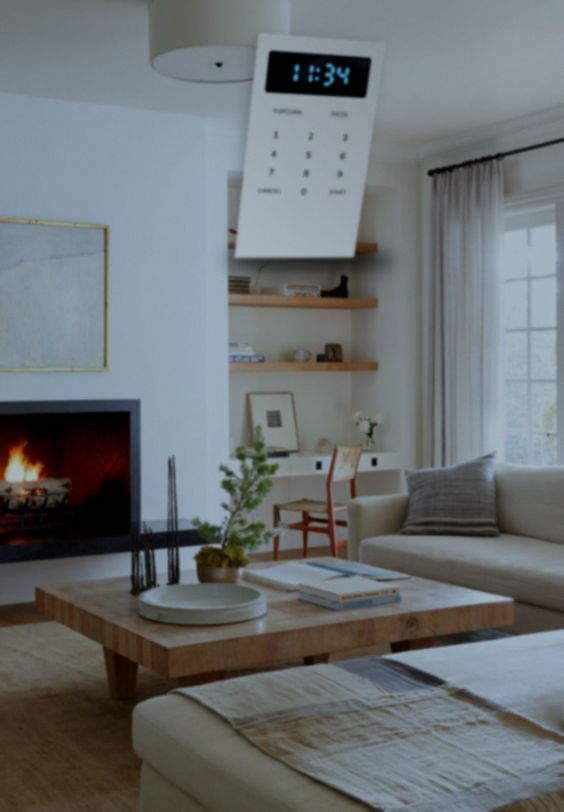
11:34
